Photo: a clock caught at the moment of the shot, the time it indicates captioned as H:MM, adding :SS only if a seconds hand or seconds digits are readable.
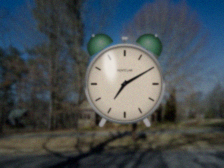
7:10
